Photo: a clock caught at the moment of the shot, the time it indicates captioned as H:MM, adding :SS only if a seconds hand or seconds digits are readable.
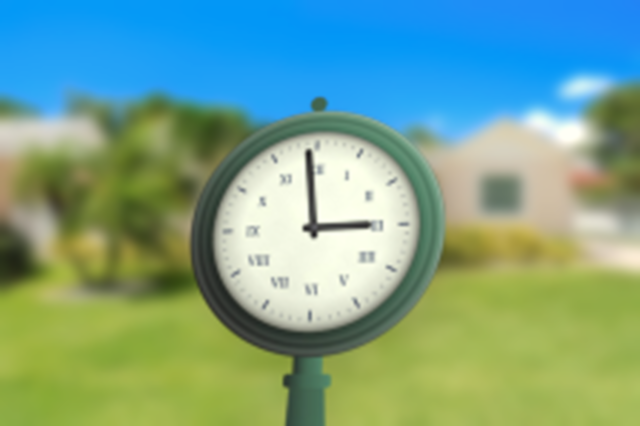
2:59
